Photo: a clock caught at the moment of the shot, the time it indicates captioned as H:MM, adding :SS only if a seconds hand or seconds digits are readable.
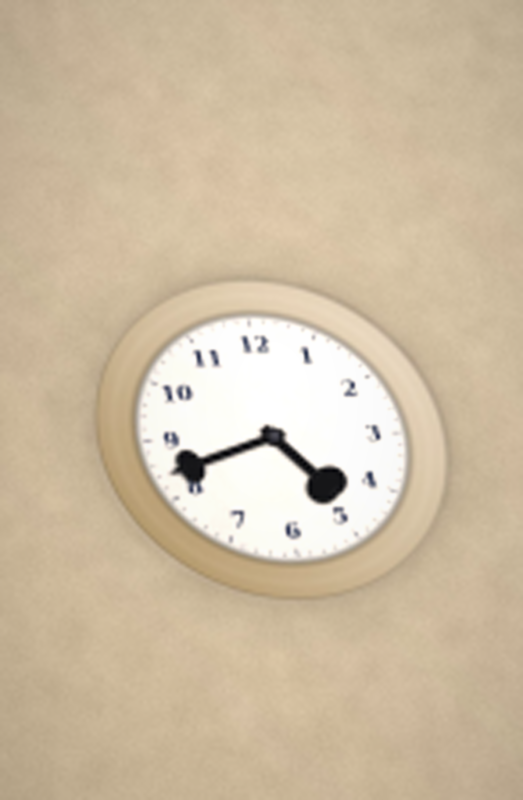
4:42
